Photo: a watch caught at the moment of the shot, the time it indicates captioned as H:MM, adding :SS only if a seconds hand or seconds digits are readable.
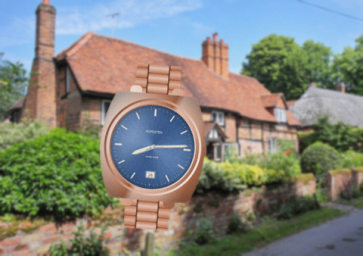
8:14
